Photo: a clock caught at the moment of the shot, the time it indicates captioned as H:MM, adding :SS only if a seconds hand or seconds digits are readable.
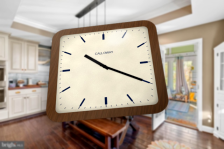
10:20
